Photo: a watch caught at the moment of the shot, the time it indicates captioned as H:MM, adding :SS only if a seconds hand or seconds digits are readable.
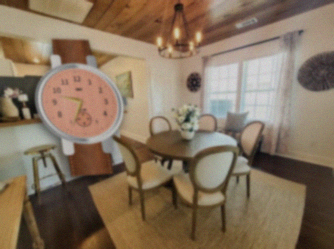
9:34
